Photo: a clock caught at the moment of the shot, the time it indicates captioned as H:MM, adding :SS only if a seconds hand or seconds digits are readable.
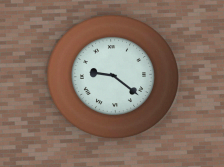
9:22
